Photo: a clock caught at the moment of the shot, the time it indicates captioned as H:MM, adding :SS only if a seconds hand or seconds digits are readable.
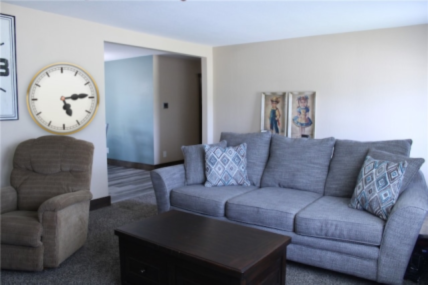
5:14
